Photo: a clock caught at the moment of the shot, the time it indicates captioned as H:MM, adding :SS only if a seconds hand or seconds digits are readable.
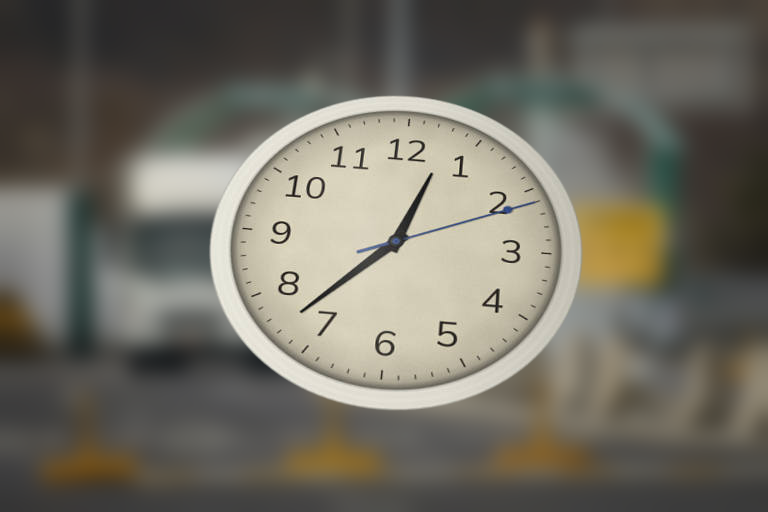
12:37:11
